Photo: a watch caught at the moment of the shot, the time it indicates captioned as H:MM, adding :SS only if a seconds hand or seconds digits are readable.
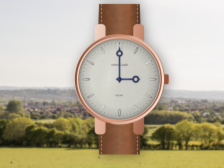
3:00
